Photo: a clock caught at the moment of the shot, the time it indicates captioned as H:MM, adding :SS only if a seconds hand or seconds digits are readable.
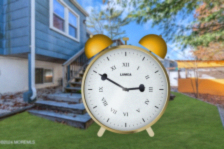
2:50
